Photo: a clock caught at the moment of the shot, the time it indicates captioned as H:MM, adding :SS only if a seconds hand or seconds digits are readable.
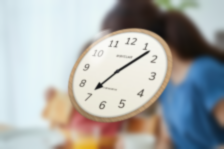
7:07
